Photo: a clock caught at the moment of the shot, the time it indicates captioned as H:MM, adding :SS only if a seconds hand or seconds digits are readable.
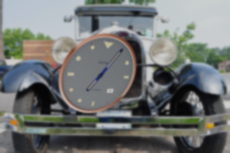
7:05
